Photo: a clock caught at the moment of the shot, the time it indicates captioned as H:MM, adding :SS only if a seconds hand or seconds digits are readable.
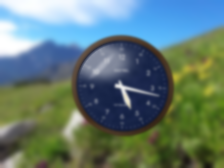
5:17
